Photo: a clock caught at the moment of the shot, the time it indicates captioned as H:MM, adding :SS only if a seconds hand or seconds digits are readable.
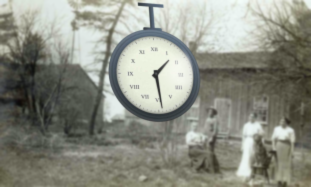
1:29
